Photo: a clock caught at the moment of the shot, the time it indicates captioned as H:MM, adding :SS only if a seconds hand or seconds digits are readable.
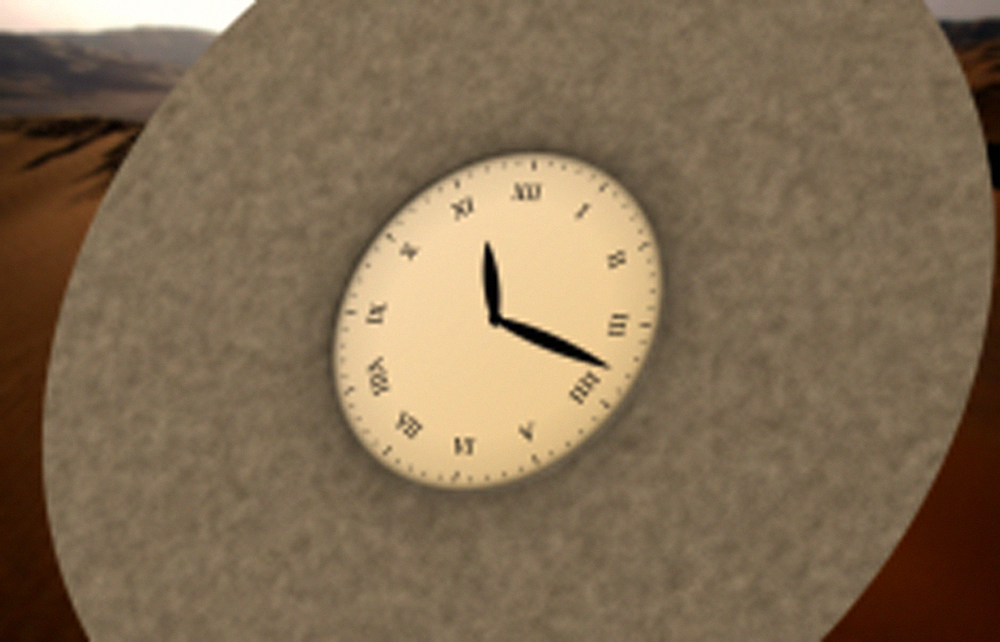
11:18
